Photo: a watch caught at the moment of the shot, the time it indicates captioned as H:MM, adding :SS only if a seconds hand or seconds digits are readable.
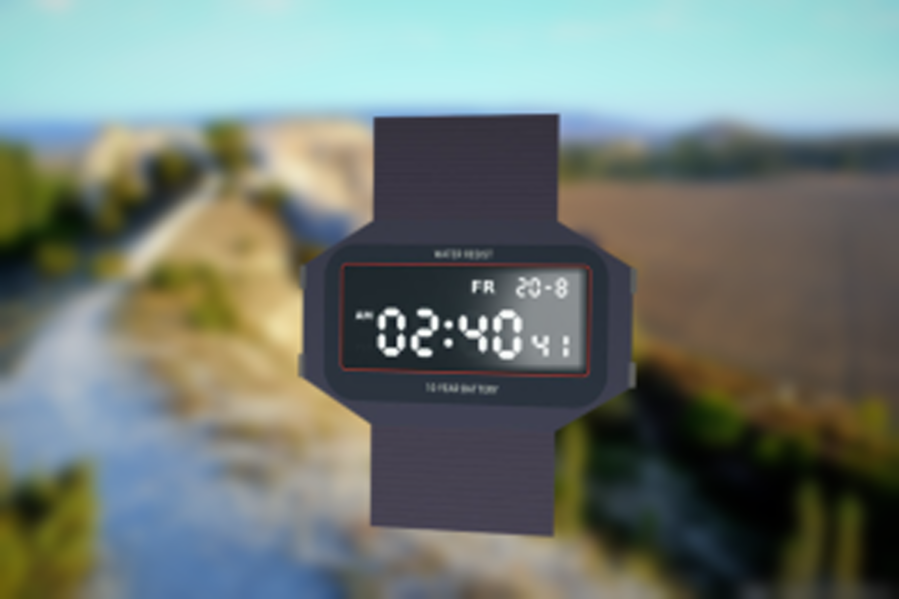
2:40:41
